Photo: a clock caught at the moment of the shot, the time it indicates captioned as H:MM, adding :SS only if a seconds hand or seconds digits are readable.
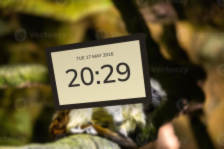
20:29
